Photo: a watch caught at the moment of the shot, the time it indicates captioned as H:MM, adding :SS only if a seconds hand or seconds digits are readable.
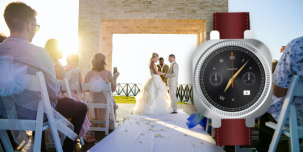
7:07
